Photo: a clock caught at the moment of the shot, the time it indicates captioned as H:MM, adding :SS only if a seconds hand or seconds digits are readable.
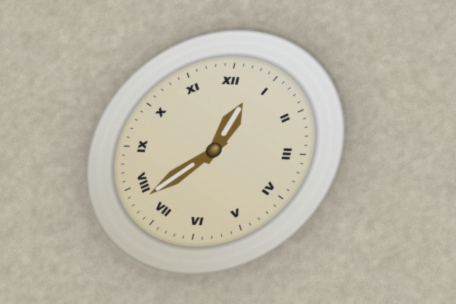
12:38
